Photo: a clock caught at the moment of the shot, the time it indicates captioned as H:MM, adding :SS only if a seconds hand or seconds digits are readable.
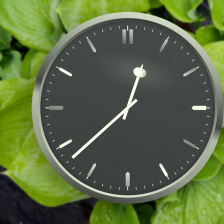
12:38
